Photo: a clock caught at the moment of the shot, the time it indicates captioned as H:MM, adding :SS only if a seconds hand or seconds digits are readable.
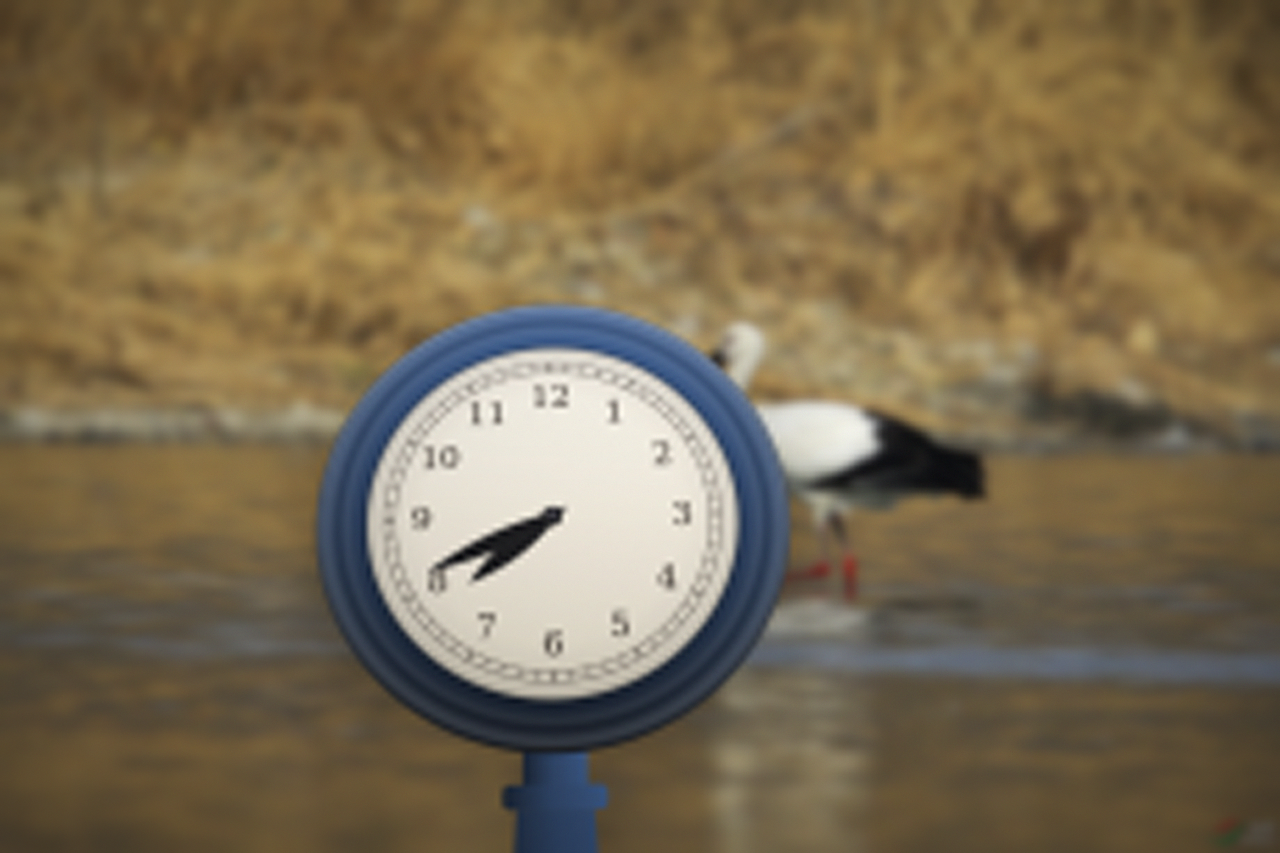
7:41
